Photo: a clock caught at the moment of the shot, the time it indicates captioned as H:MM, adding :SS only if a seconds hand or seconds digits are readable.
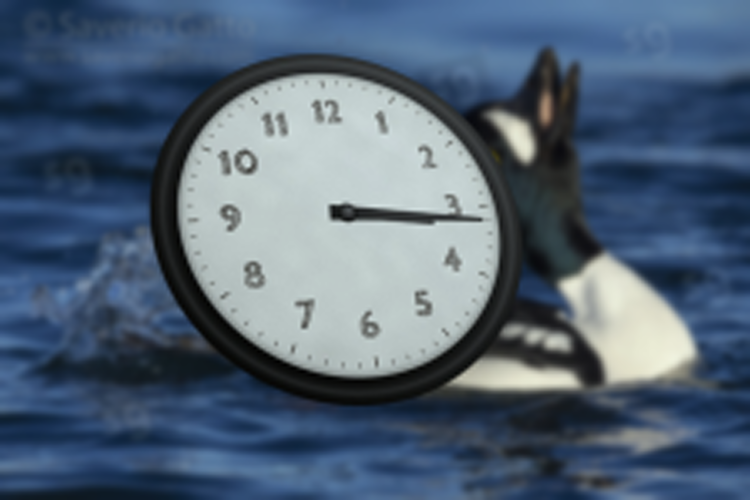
3:16
